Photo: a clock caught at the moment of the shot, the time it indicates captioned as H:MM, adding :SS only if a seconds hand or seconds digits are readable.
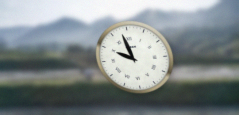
9:58
